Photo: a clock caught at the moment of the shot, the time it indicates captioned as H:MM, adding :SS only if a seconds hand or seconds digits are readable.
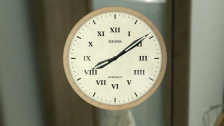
8:09
